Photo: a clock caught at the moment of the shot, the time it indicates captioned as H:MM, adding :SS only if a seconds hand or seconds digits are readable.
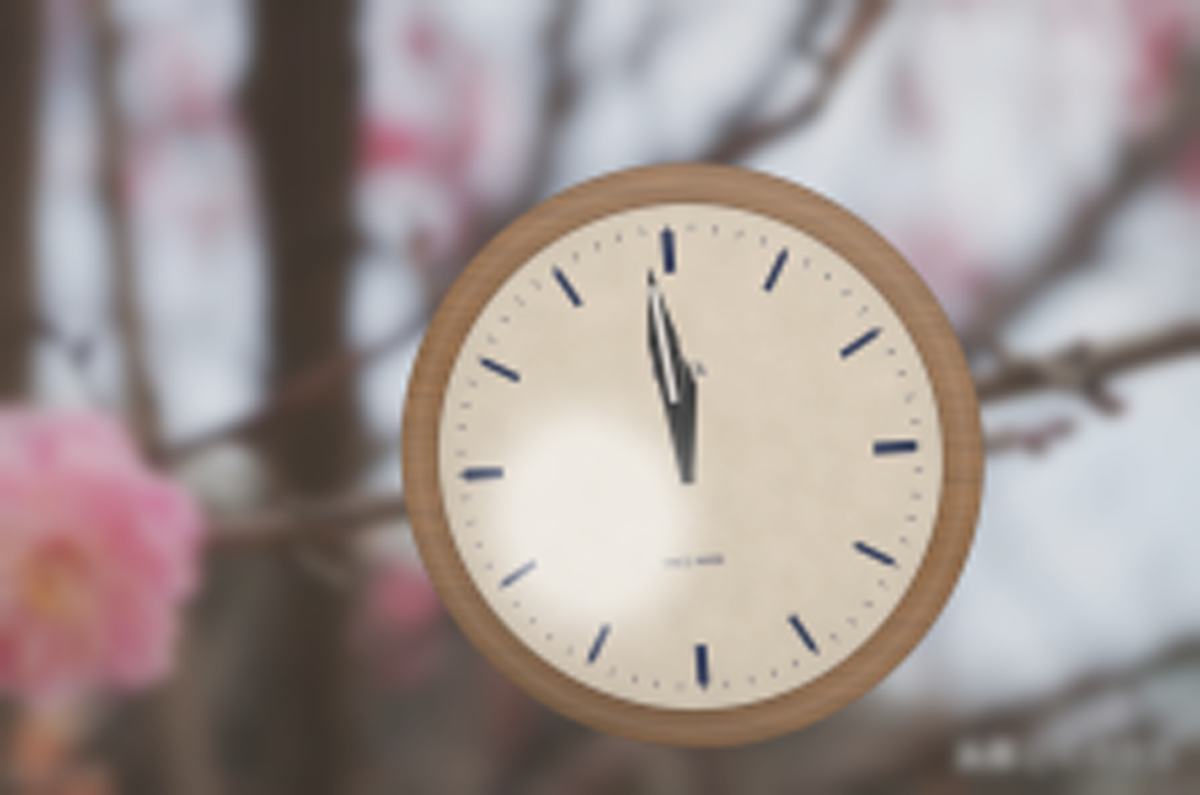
11:59
